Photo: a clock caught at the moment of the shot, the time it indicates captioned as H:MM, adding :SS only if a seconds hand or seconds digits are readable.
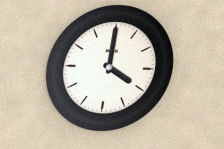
4:00
